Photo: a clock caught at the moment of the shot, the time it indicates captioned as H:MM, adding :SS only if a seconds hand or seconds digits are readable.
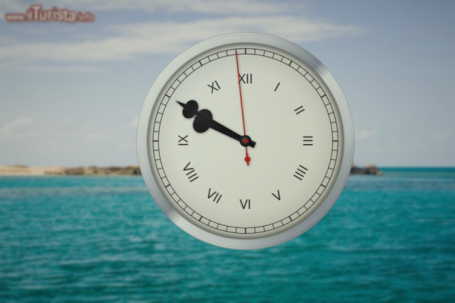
9:49:59
